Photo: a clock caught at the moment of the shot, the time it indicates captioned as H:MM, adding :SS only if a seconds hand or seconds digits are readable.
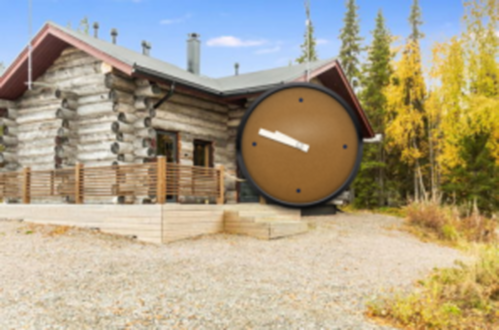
9:48
